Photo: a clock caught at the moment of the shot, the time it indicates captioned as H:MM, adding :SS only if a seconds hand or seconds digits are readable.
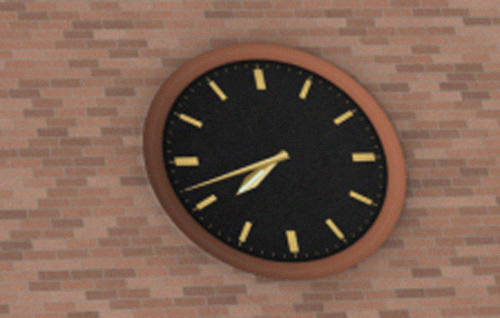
7:42
